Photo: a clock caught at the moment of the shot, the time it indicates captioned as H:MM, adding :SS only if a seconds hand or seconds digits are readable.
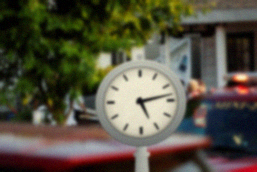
5:13
